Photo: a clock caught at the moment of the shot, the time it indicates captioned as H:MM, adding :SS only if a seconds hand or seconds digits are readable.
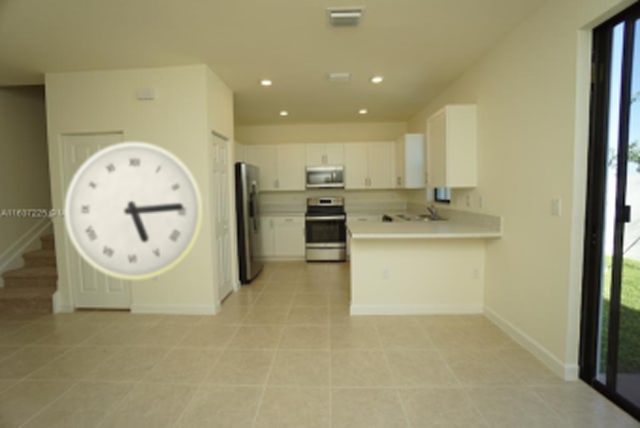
5:14
